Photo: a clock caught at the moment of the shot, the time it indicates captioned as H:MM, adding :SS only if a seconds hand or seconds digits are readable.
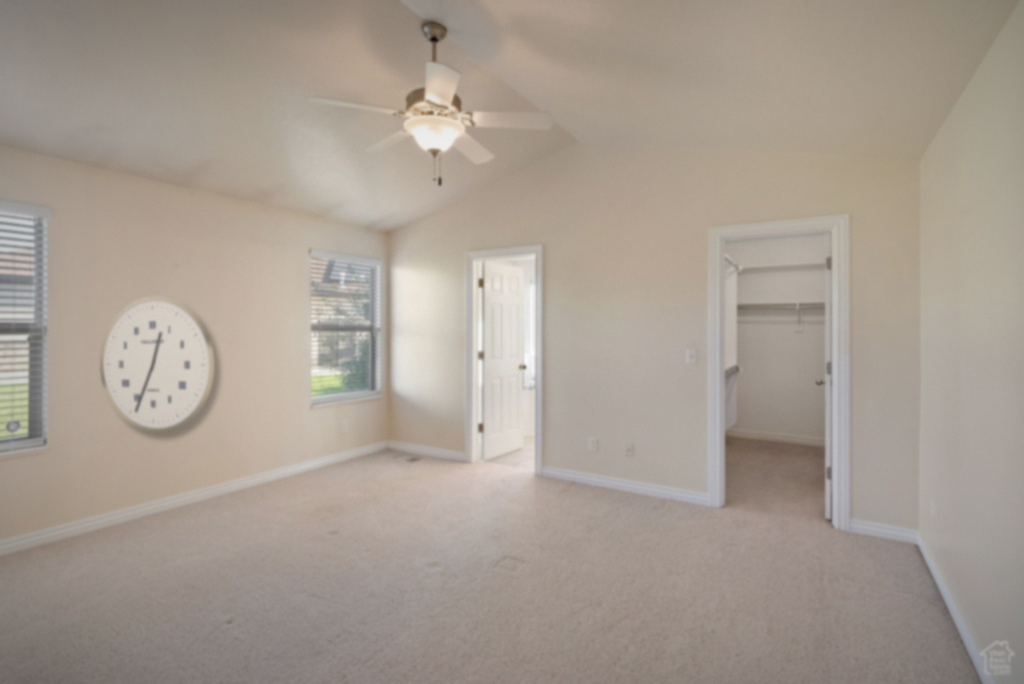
12:34
